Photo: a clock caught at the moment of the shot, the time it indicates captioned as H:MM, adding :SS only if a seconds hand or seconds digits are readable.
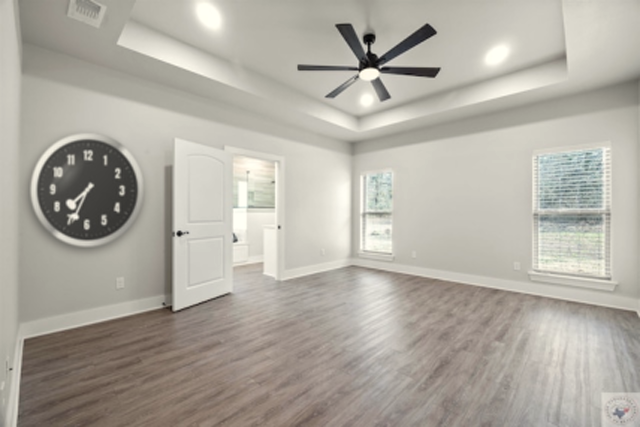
7:34
